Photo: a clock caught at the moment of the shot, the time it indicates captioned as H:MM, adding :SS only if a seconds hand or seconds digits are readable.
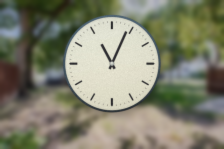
11:04
